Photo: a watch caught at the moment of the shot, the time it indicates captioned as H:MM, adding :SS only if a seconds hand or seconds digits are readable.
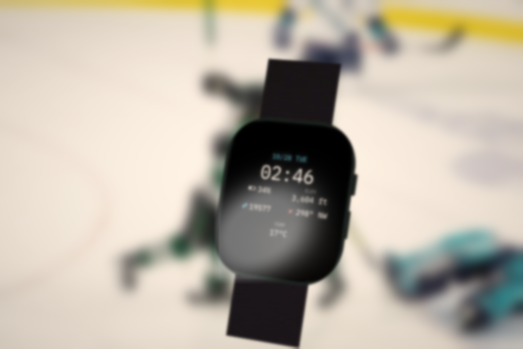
2:46
